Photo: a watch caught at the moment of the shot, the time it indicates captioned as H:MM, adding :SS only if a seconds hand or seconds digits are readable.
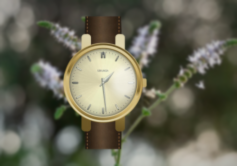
1:29
